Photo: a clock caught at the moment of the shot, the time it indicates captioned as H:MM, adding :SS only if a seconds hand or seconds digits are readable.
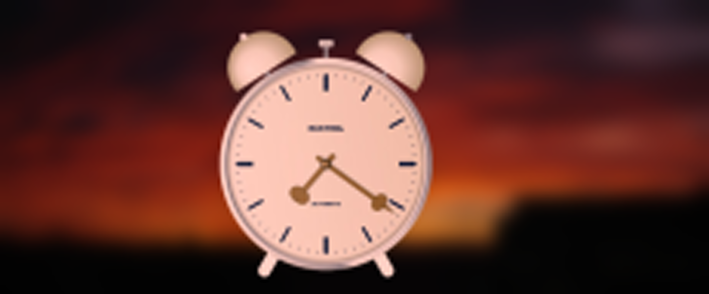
7:21
